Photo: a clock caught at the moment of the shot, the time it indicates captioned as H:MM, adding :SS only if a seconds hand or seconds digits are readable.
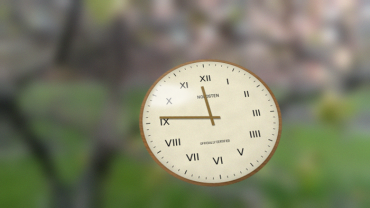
11:46
